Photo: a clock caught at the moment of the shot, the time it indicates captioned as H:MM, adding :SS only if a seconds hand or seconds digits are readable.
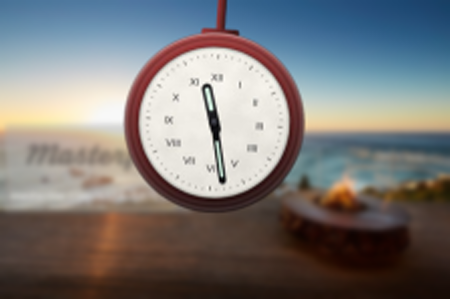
11:28
